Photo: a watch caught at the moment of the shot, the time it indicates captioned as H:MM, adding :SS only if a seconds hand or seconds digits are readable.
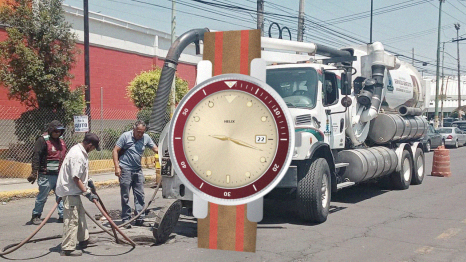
9:18
